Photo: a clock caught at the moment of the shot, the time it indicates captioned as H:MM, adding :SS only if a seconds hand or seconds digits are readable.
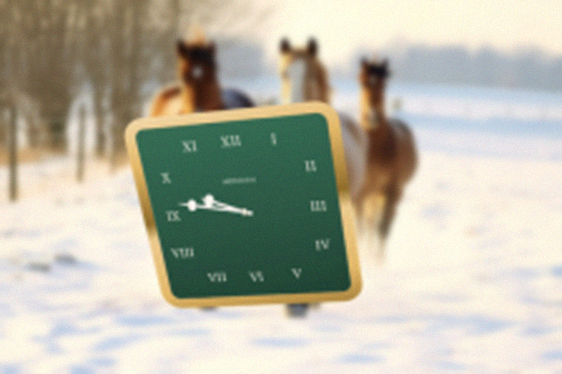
9:47
